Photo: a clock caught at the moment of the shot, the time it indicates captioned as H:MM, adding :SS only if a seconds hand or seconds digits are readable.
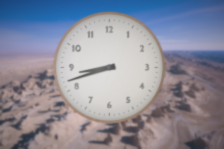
8:42
